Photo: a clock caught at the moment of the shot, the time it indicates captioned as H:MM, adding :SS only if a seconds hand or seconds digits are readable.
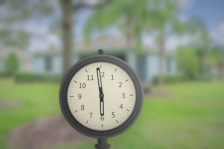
5:59
